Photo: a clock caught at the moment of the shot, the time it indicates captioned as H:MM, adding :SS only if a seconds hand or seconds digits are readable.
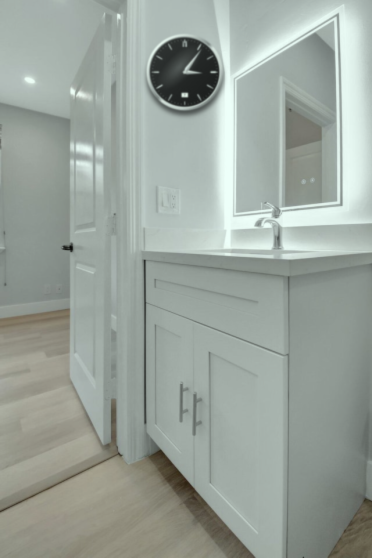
3:06
